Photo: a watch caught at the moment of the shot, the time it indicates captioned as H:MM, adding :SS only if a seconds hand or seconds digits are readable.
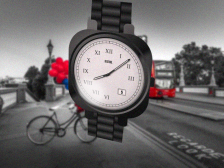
8:08
